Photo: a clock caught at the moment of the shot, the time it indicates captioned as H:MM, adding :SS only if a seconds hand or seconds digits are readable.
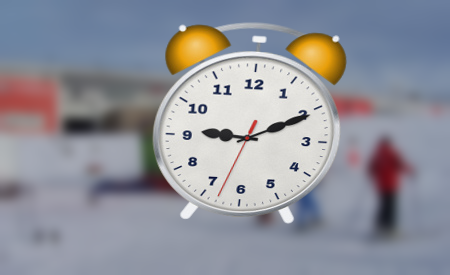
9:10:33
